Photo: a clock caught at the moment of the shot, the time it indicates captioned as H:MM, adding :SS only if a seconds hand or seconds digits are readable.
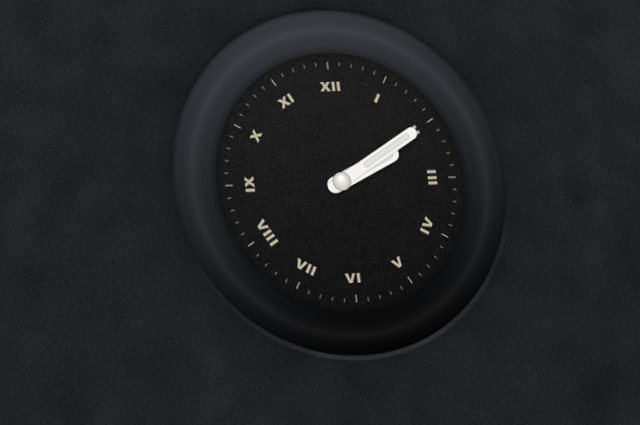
2:10
